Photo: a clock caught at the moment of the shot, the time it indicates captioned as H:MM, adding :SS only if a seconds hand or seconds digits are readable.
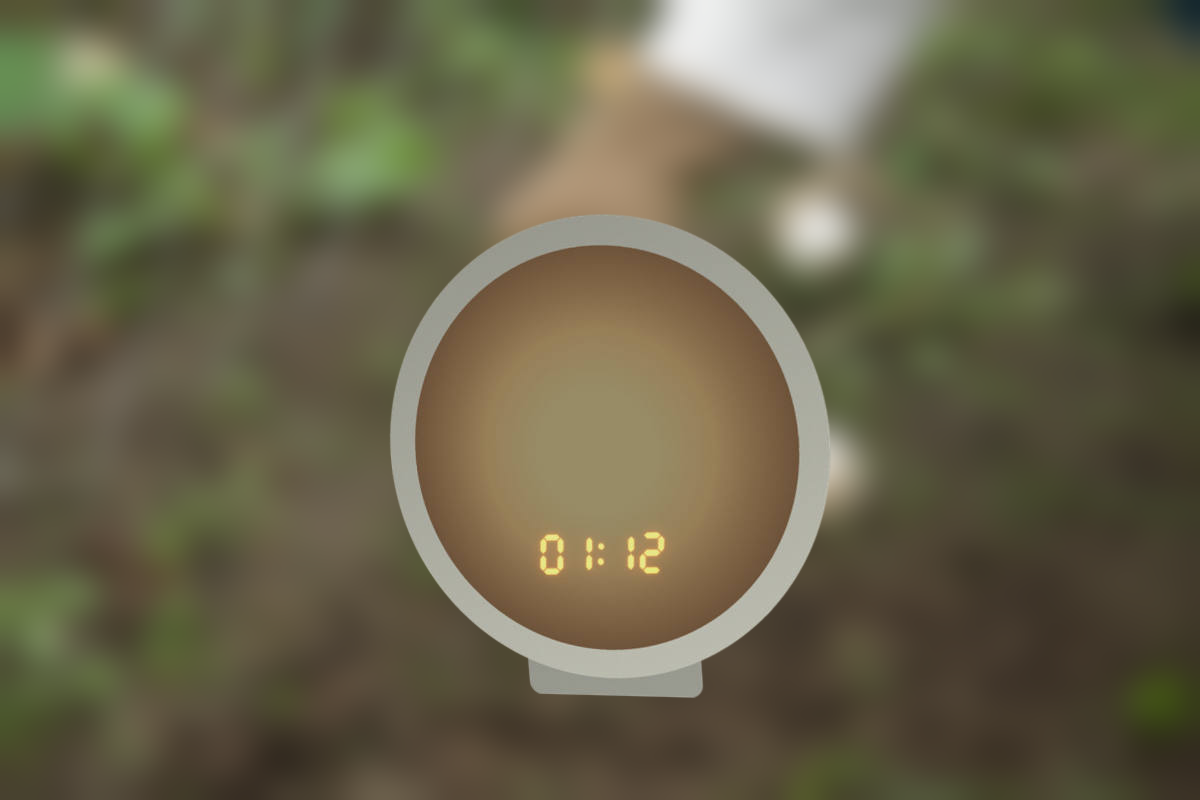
1:12
